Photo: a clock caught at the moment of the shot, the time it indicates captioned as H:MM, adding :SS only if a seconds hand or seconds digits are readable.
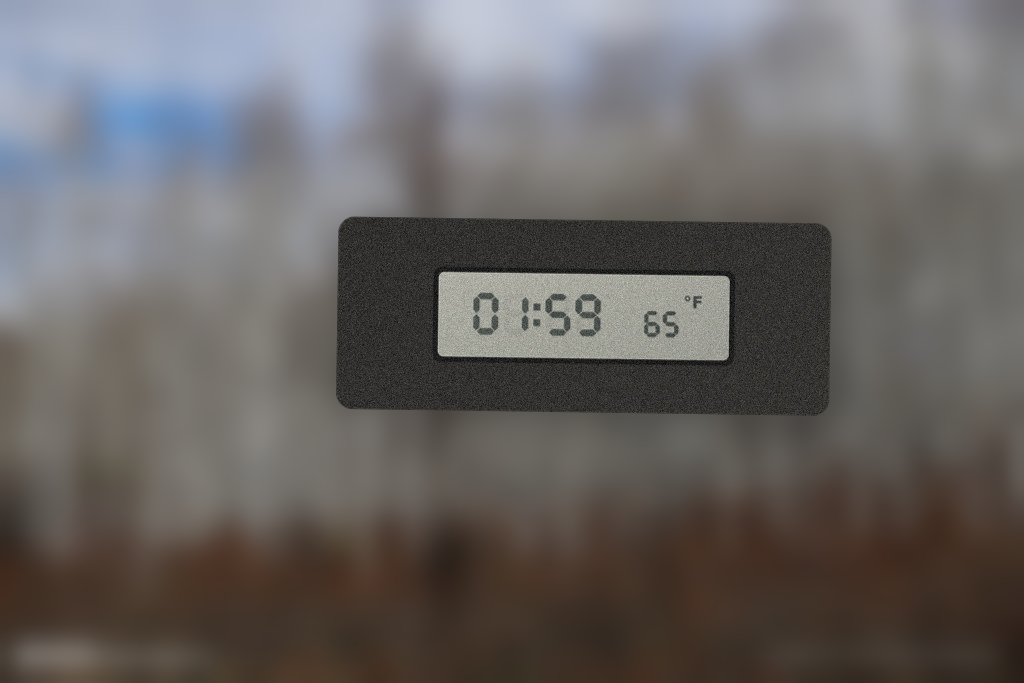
1:59
